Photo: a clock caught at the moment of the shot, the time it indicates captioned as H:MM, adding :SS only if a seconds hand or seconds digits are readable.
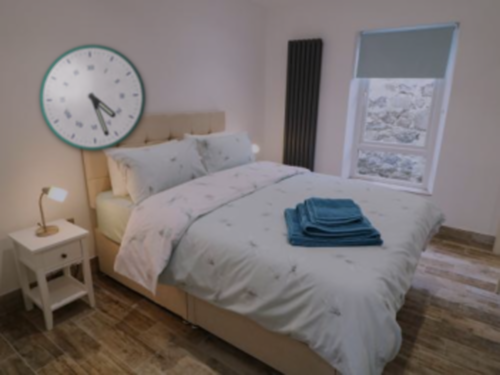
4:27
